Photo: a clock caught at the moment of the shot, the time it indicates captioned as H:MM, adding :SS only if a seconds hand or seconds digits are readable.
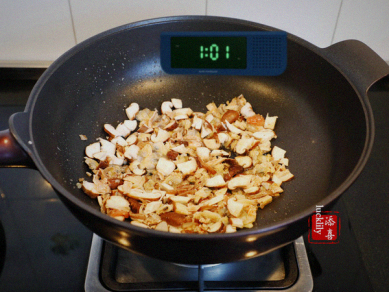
1:01
